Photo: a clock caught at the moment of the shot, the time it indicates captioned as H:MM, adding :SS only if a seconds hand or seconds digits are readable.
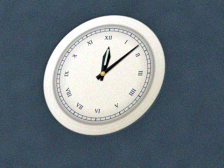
12:08
